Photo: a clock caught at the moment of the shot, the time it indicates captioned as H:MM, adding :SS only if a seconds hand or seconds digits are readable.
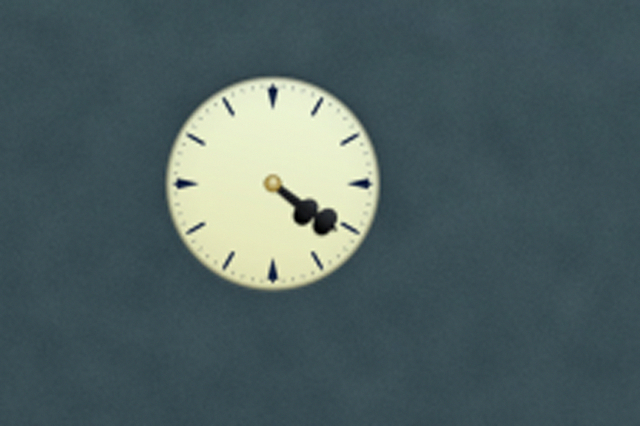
4:21
